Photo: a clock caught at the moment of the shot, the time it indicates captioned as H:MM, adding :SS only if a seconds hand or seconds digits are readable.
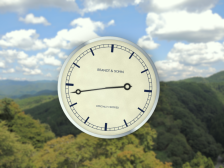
2:43
